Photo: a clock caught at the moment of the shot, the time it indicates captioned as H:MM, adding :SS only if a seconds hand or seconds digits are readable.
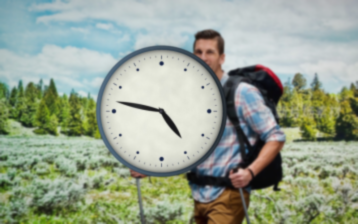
4:47
